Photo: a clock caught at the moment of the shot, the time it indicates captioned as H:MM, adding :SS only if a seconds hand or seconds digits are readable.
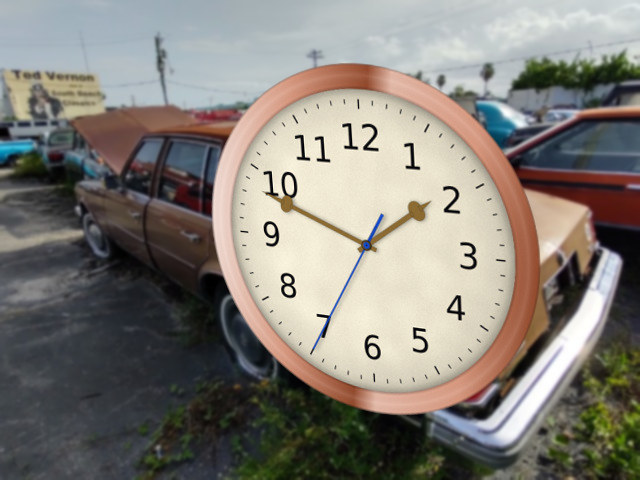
1:48:35
